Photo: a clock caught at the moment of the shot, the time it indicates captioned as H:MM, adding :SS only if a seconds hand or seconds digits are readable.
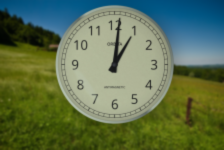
1:01
